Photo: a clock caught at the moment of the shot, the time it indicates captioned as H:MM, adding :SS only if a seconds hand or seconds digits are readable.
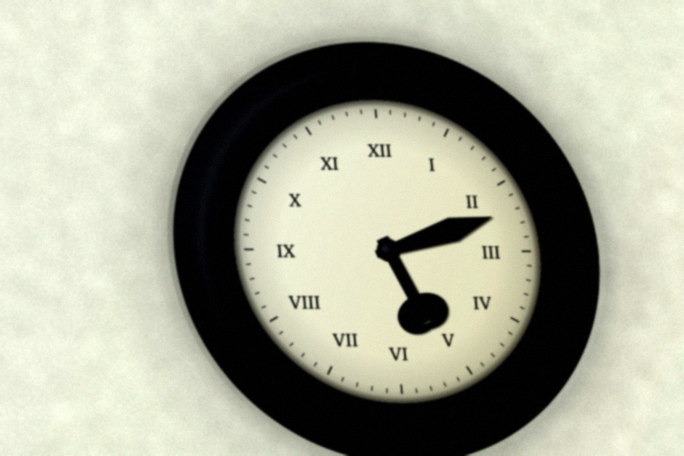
5:12
